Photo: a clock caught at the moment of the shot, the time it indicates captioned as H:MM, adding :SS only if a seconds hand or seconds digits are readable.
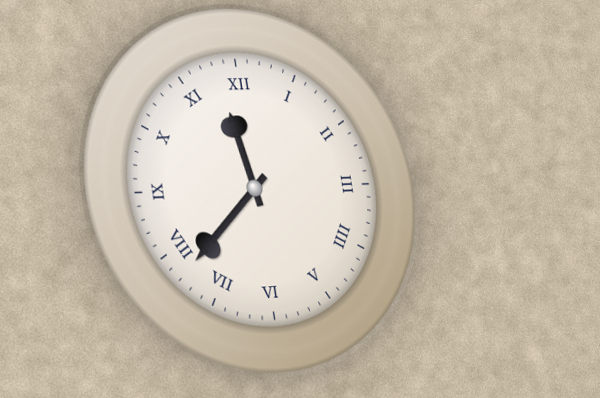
11:38
